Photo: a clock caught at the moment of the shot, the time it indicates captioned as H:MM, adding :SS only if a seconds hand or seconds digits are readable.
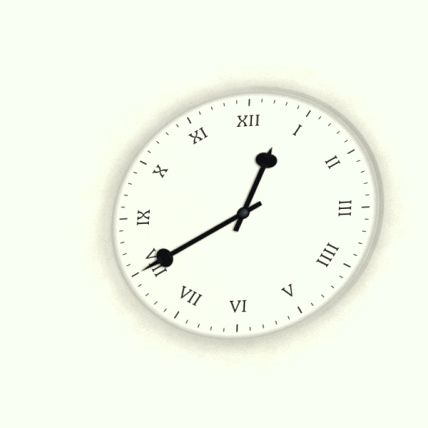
12:40
